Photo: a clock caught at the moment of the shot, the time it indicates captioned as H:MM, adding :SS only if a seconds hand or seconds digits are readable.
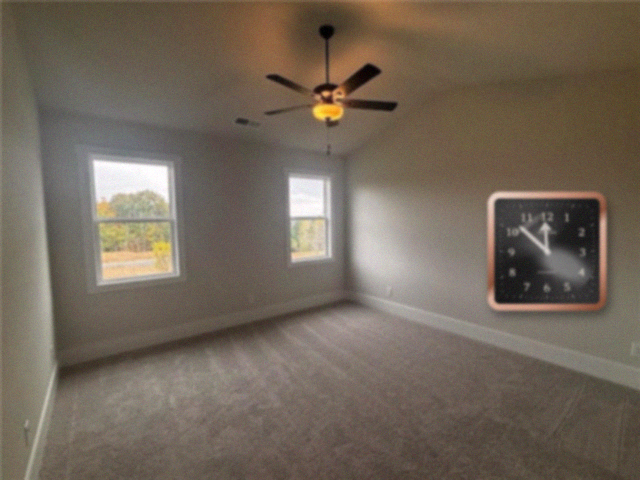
11:52
